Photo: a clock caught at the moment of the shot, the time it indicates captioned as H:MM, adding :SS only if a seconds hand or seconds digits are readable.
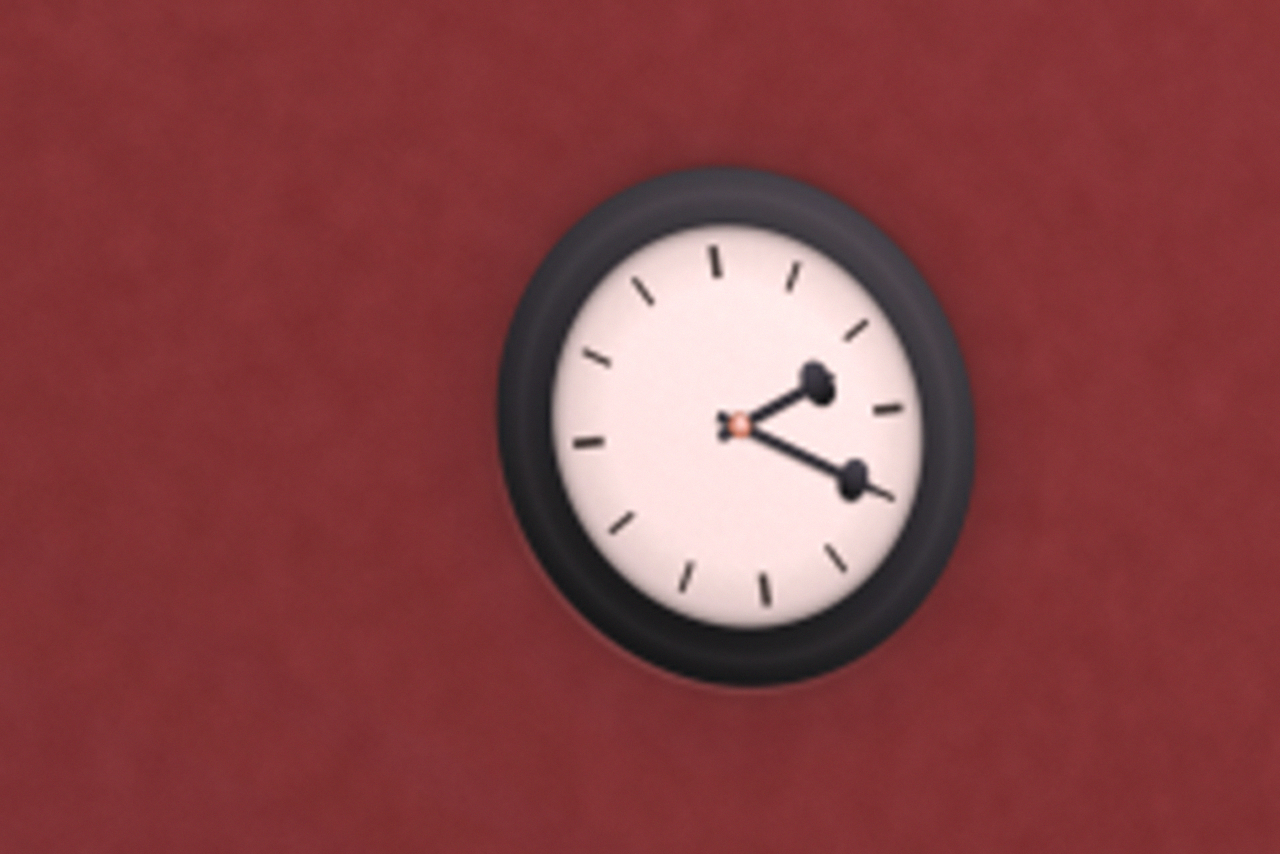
2:20
